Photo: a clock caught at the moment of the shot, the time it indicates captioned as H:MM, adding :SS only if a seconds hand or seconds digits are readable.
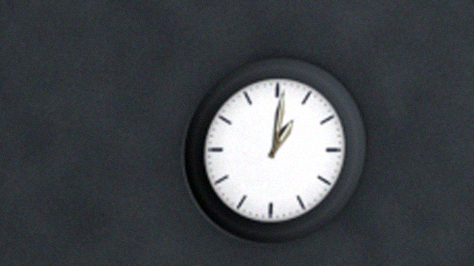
1:01
